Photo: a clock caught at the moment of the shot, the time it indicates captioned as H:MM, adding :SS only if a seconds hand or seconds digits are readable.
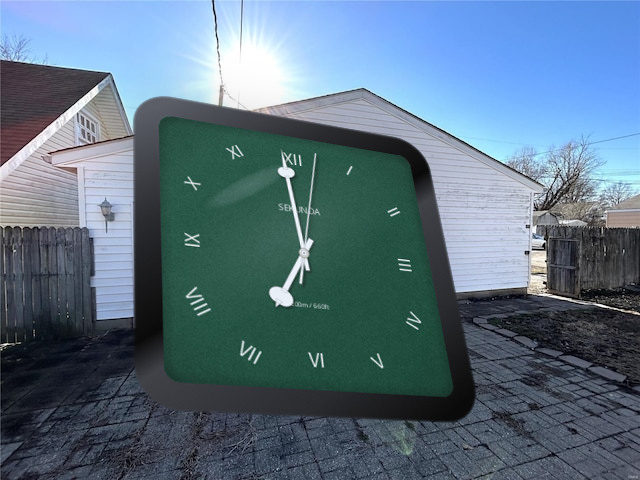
6:59:02
